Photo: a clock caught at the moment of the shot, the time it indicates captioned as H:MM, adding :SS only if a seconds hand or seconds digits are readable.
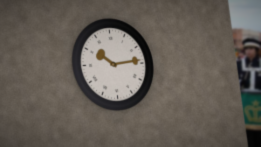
10:14
